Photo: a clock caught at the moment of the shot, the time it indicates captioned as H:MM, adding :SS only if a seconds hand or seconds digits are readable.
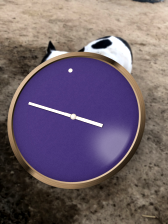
3:49
